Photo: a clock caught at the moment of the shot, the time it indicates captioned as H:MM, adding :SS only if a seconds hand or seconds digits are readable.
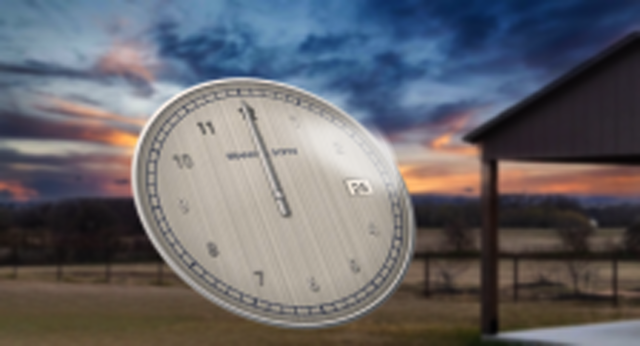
12:00
